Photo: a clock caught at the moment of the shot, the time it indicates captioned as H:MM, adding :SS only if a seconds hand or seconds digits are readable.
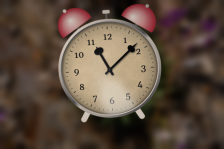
11:08
